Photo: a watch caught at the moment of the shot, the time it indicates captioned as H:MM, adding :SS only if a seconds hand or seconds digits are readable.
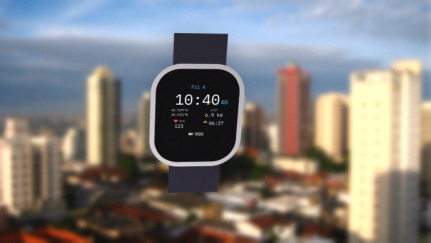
10:40
